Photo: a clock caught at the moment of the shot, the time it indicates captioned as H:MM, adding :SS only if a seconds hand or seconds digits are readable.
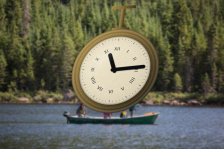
11:14
